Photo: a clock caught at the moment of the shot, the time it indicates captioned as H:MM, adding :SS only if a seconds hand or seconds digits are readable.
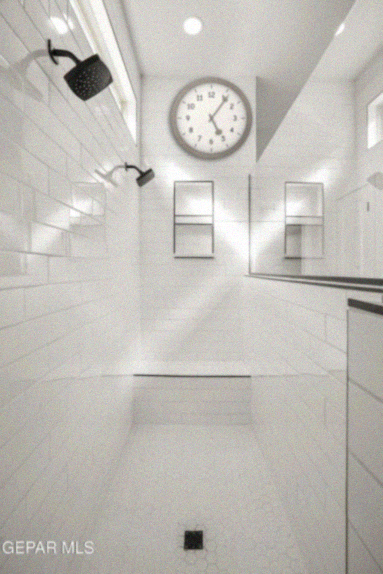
5:06
